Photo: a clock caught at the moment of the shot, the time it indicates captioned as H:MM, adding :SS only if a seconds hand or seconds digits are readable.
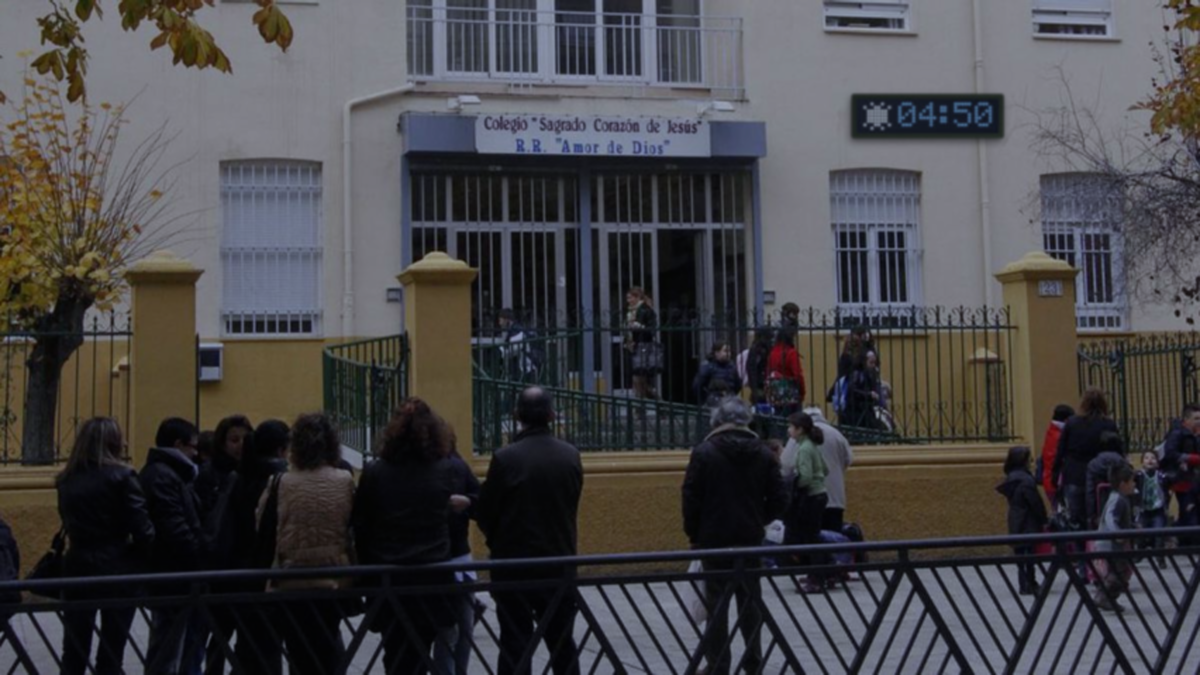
4:50
